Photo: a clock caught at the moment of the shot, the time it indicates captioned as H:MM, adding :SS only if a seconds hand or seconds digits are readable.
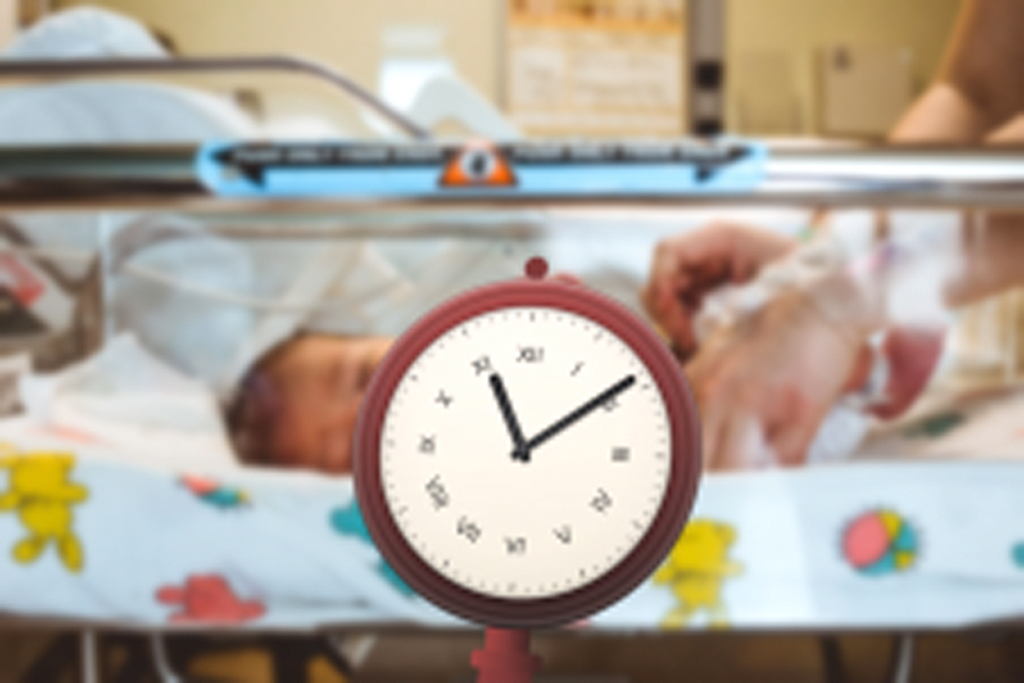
11:09
